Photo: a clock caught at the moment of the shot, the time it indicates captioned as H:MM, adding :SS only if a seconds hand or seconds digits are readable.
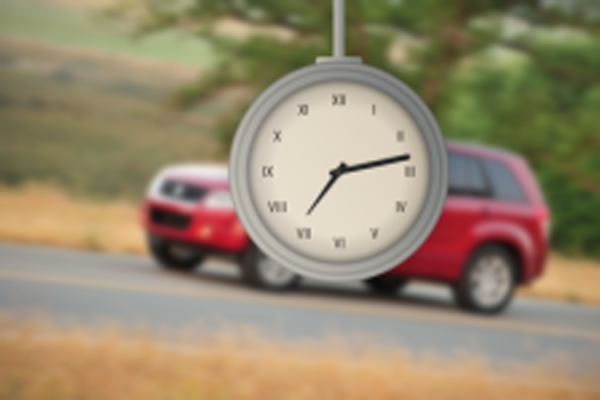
7:13
